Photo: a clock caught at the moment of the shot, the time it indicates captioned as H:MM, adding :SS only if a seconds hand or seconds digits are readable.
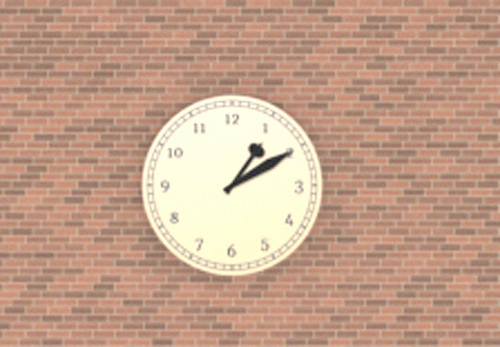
1:10
